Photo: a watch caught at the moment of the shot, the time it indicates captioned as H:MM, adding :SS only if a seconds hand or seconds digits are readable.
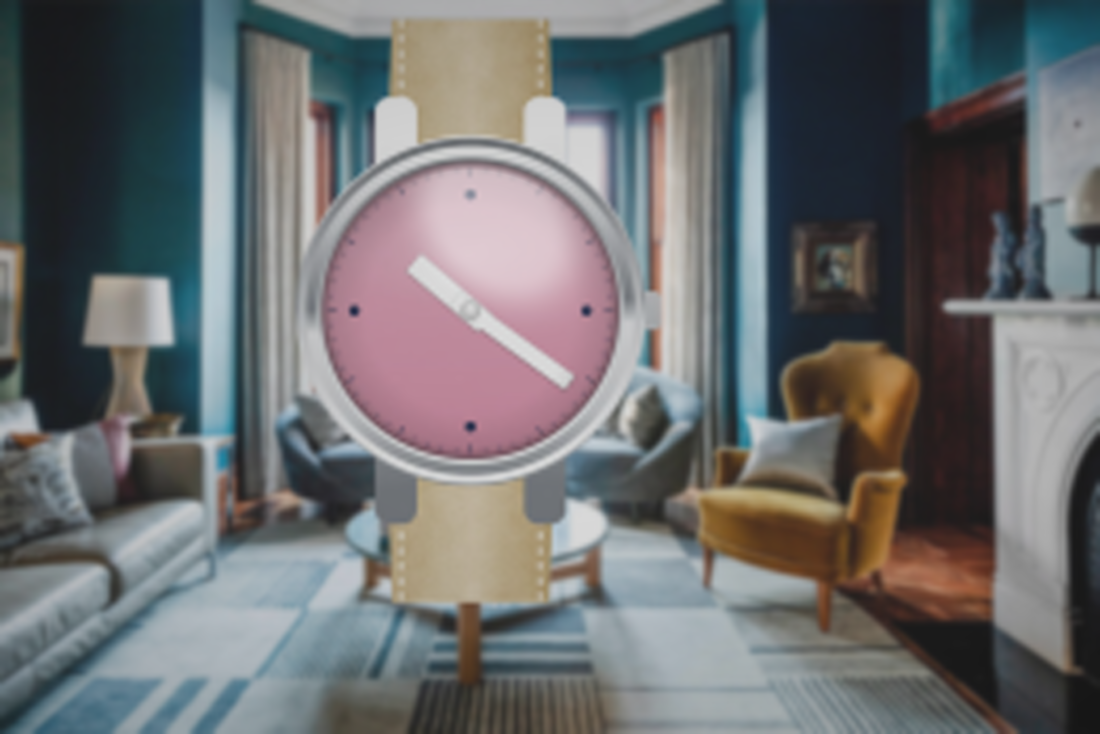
10:21
